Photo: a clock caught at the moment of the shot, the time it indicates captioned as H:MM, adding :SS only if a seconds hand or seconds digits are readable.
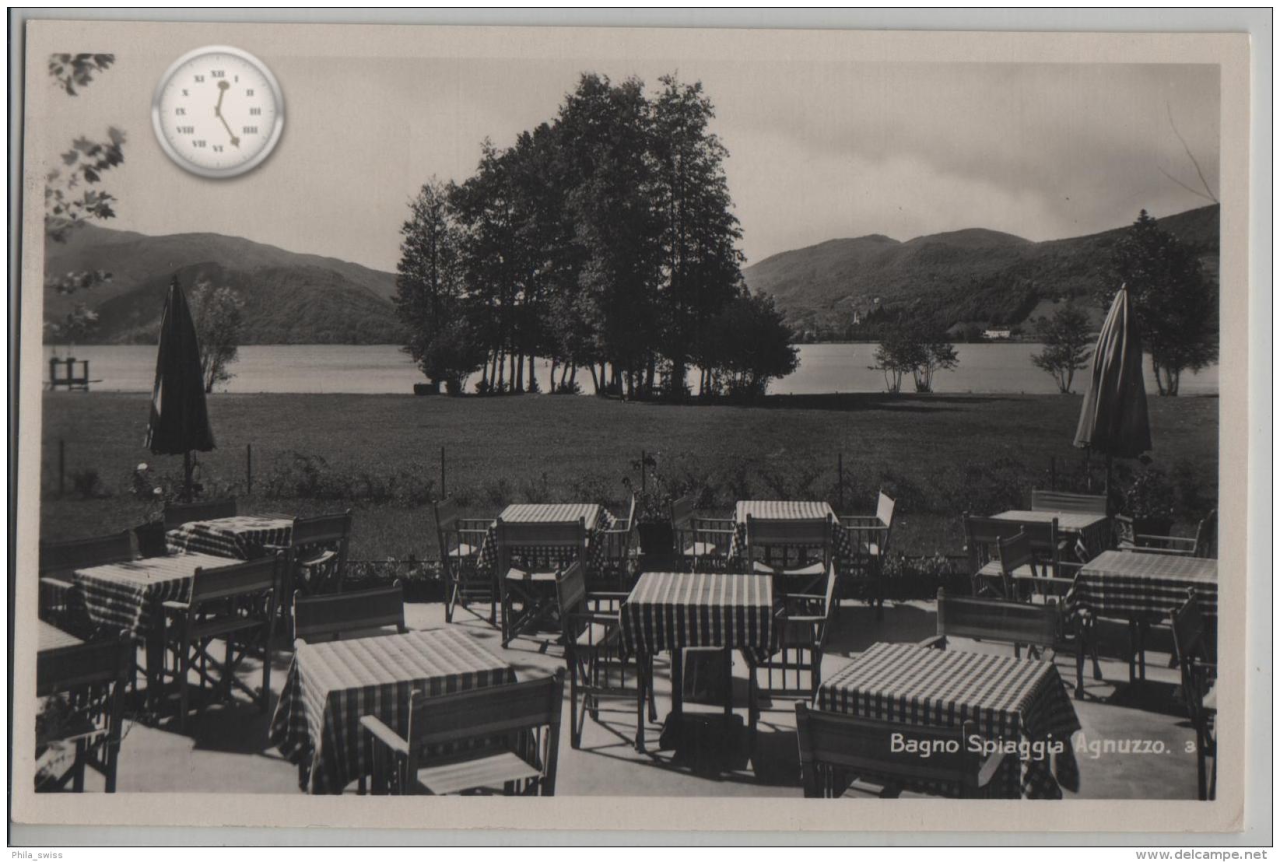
12:25
